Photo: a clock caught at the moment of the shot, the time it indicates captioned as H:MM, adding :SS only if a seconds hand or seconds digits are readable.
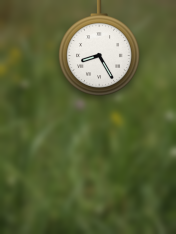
8:25
